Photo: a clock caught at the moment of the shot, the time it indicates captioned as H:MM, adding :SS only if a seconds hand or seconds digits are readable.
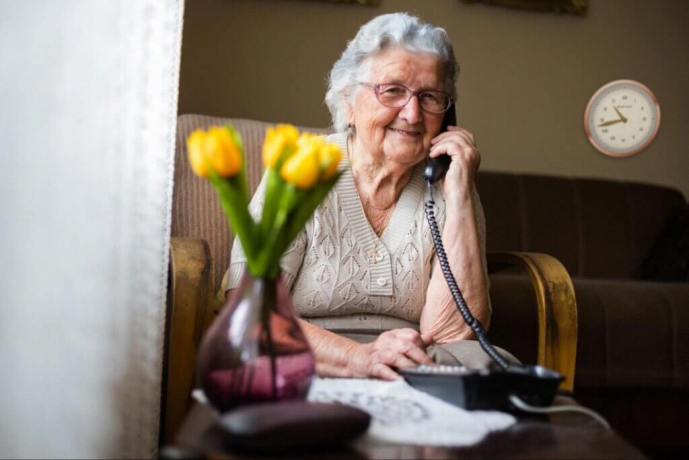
10:43
